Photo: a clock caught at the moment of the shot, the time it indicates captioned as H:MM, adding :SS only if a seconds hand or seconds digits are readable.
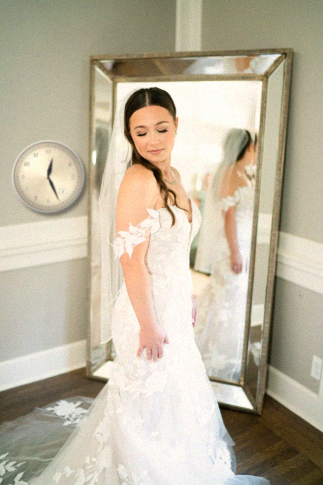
12:26
